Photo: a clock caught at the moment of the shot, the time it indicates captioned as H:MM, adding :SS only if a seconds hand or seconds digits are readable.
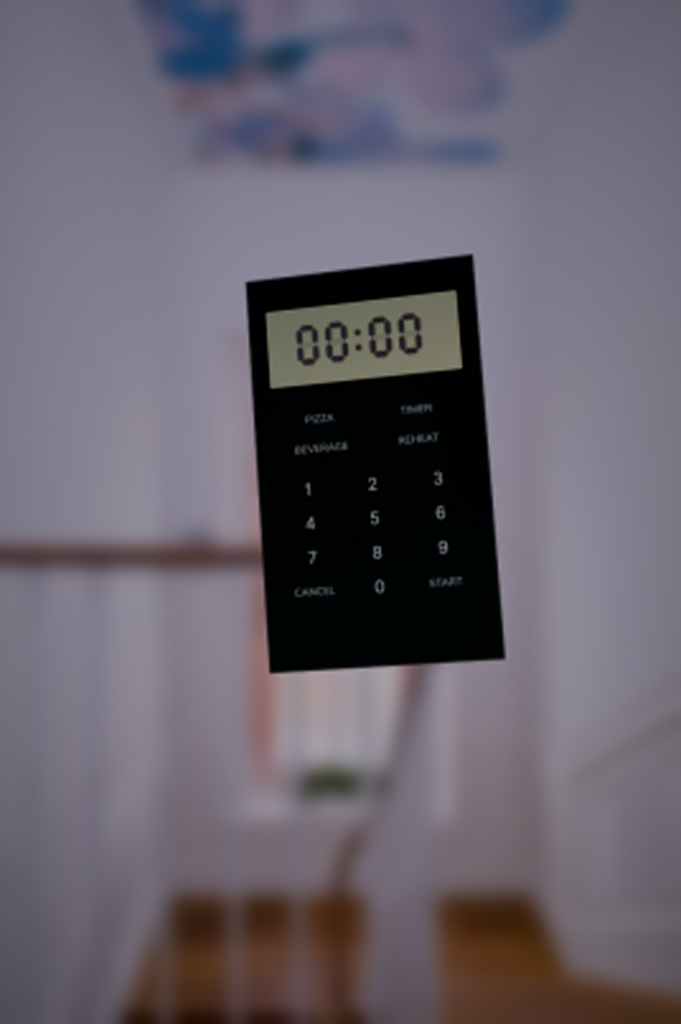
0:00
